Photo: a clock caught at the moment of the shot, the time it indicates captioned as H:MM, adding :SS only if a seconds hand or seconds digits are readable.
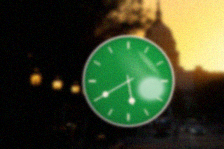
5:40
